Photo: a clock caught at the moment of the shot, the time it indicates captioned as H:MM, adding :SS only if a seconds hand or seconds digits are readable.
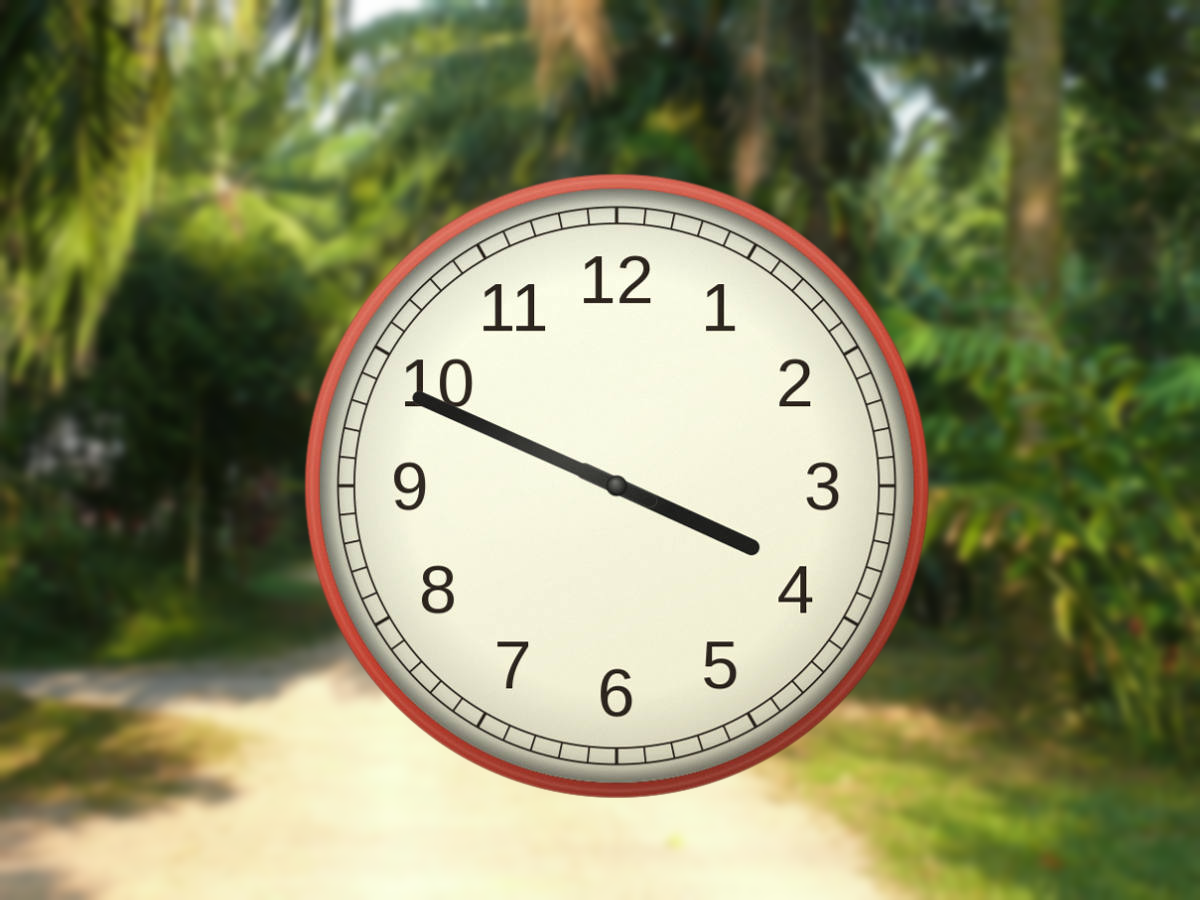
3:49
